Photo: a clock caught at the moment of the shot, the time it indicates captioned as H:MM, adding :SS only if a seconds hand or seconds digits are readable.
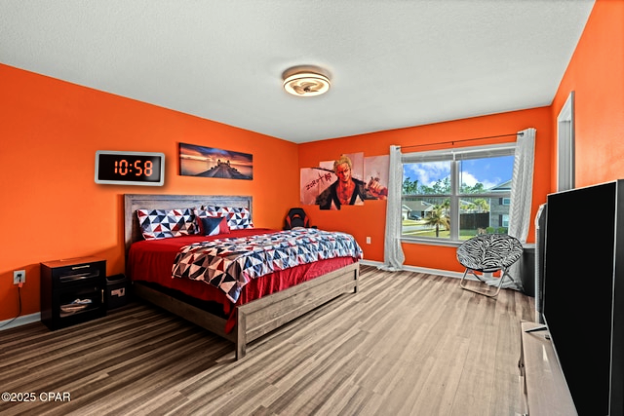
10:58
